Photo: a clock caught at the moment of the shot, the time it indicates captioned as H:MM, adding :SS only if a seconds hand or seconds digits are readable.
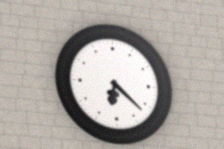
6:22
